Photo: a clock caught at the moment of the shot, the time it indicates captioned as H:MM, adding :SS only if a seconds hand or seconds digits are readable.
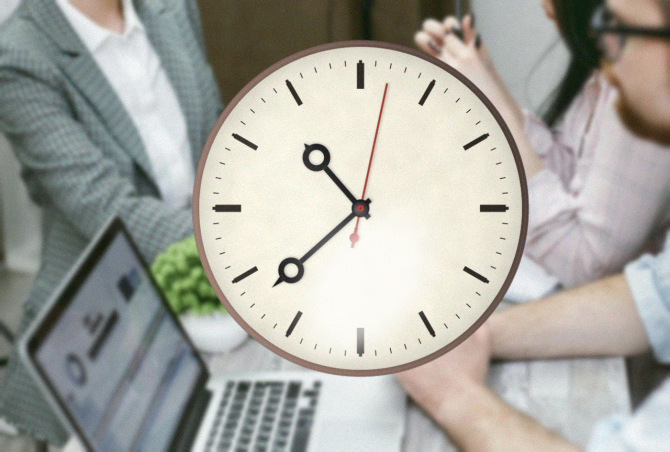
10:38:02
